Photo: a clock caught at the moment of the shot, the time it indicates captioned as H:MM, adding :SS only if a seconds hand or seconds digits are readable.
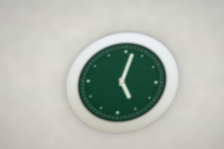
5:02
